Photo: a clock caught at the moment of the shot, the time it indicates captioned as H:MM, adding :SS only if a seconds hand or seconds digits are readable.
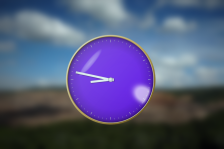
8:47
